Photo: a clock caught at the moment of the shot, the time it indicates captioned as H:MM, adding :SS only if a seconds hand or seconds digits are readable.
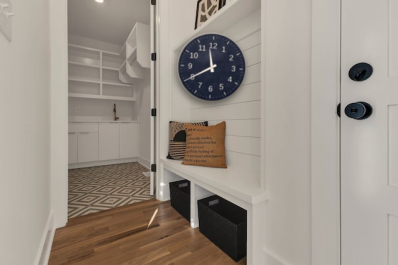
11:40
